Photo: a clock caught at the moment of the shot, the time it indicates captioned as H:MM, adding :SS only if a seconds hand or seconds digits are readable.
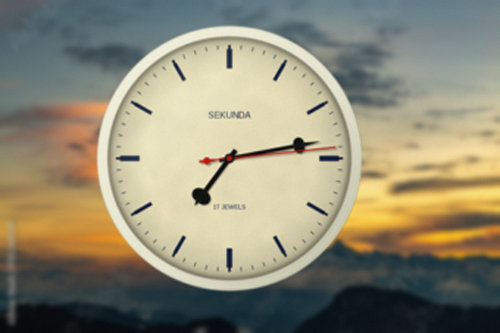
7:13:14
